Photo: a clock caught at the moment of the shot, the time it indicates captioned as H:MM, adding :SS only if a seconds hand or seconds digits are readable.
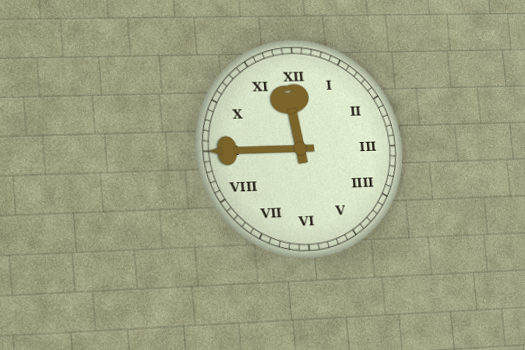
11:45
